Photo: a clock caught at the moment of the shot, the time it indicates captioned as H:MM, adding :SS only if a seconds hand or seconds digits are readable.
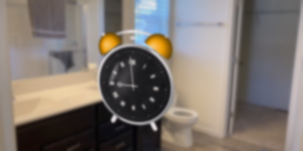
8:59
